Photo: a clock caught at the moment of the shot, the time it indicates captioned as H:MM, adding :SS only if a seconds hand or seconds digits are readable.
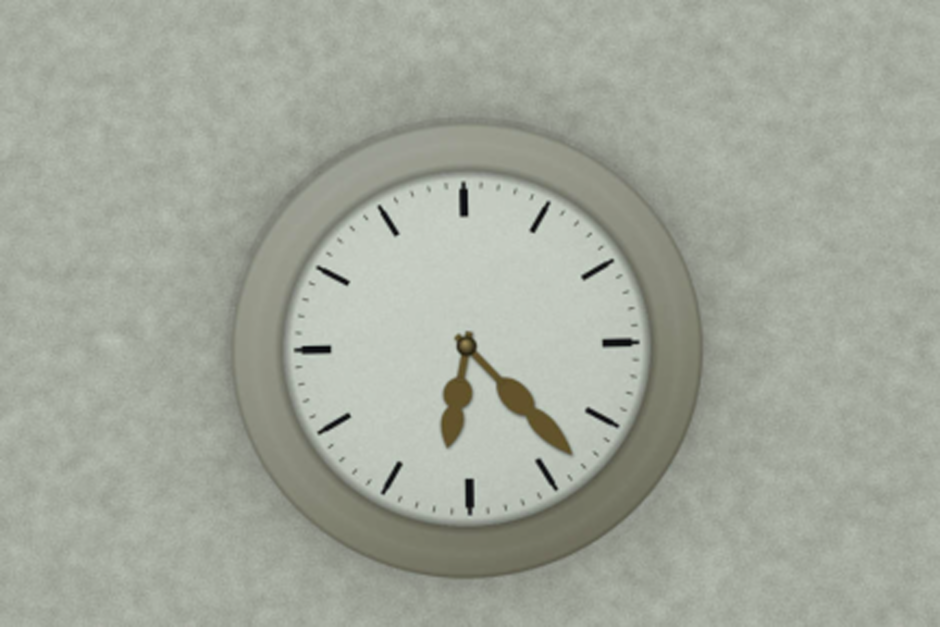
6:23
